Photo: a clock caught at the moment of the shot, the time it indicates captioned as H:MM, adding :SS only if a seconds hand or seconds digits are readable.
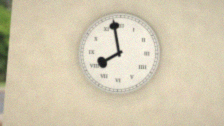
7:58
